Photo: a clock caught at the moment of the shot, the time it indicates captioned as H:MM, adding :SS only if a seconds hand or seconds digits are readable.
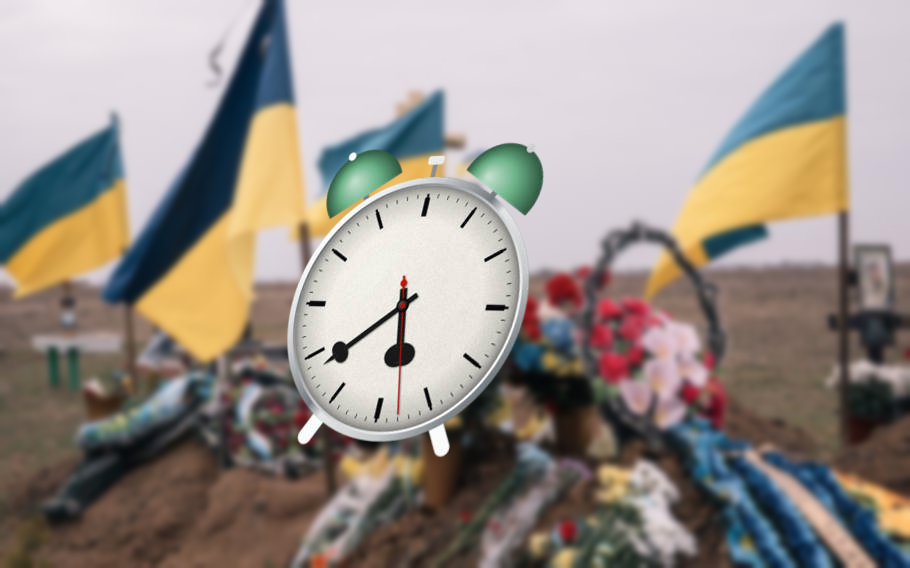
5:38:28
